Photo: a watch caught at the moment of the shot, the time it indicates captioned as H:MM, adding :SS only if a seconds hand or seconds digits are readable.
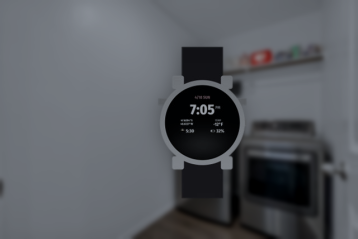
7:05
